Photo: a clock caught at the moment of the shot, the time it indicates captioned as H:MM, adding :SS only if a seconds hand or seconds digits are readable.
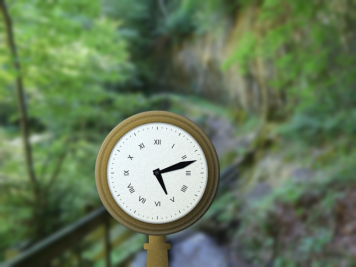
5:12
